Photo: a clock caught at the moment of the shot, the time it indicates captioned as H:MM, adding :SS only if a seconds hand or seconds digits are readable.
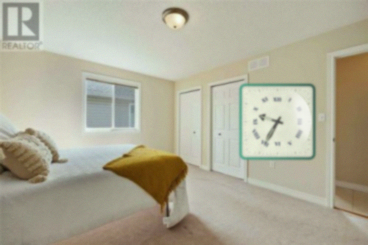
9:35
